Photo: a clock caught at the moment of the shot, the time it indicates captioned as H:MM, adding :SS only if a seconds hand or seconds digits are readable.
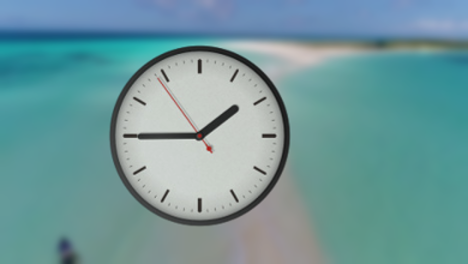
1:44:54
